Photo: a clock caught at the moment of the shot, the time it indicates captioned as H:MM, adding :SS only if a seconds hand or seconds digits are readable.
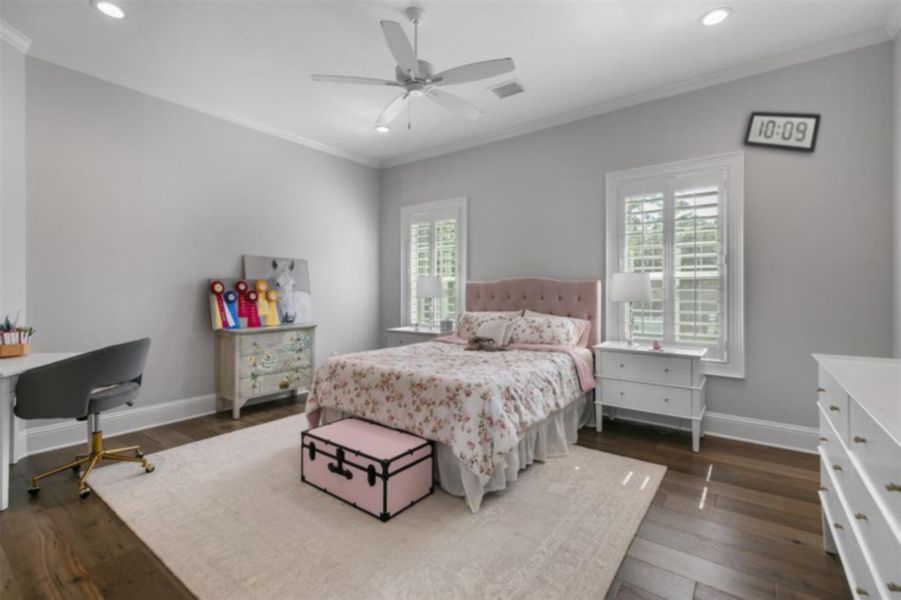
10:09
